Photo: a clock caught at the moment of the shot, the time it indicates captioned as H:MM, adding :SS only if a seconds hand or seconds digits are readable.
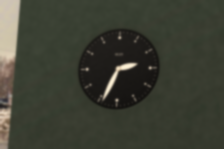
2:34
